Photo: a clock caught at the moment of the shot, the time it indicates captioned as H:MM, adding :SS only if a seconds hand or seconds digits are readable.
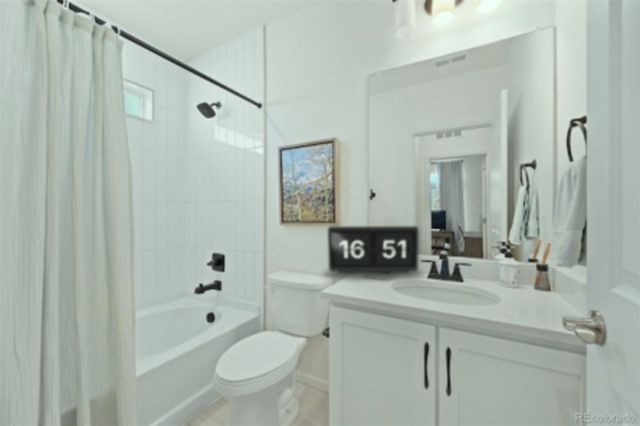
16:51
